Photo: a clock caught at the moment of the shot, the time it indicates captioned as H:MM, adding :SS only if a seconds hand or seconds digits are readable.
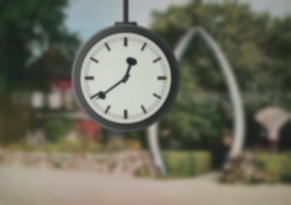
12:39
